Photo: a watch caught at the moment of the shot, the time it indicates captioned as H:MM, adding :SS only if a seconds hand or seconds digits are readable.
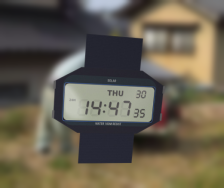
14:47:35
